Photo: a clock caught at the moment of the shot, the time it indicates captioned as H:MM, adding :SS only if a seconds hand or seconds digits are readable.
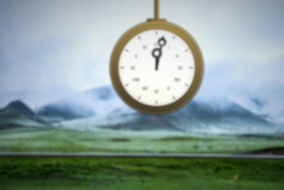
12:02
